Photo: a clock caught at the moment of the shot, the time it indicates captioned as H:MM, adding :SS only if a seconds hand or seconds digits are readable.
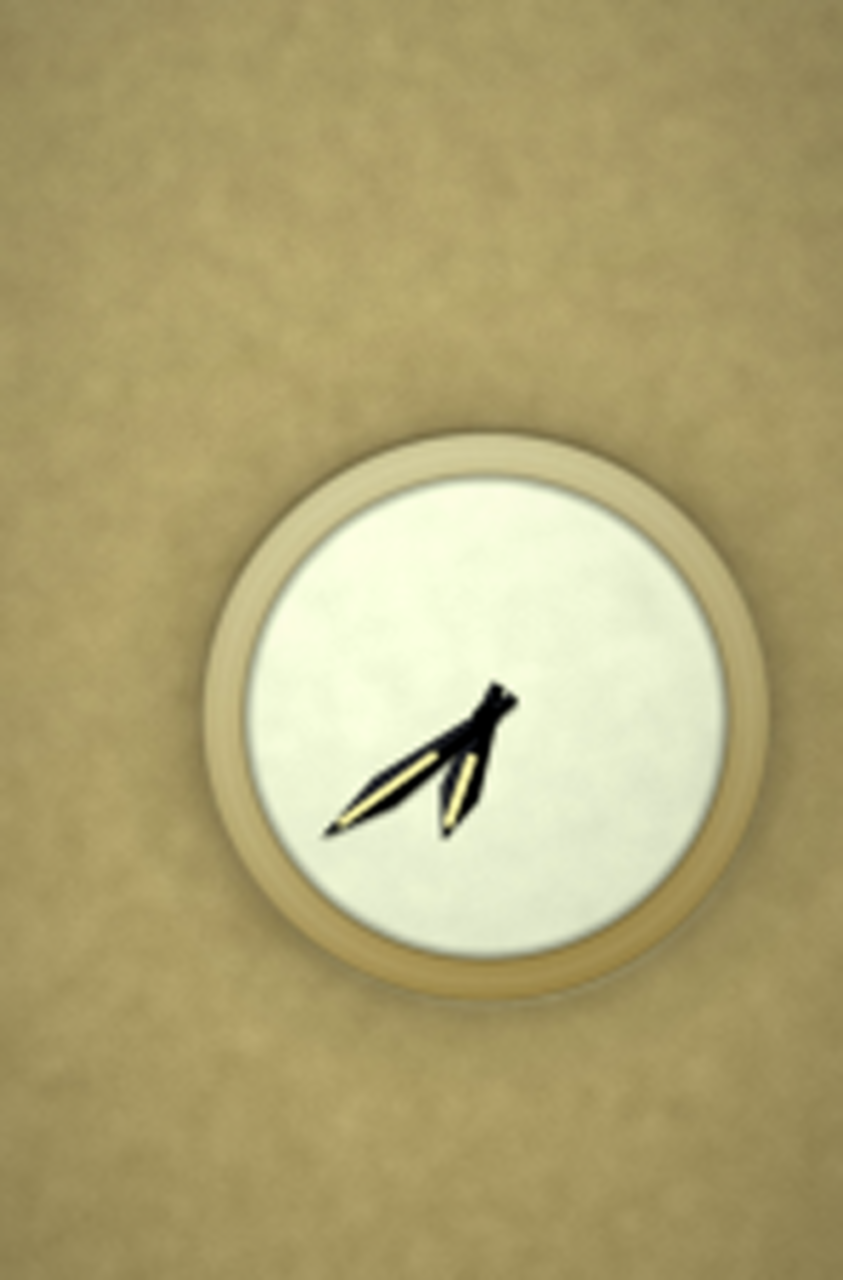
6:39
